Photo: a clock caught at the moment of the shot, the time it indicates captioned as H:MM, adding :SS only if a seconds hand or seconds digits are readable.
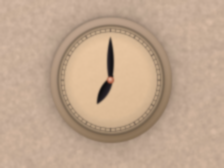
7:00
